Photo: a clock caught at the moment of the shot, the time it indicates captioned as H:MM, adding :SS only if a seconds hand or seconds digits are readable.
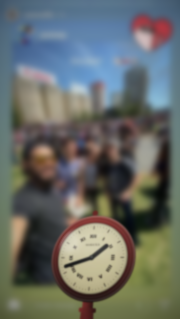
1:42
